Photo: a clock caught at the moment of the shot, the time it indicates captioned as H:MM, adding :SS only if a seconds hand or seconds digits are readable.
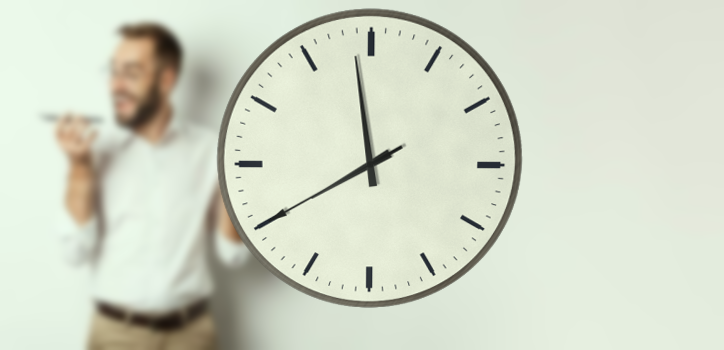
7:58:40
